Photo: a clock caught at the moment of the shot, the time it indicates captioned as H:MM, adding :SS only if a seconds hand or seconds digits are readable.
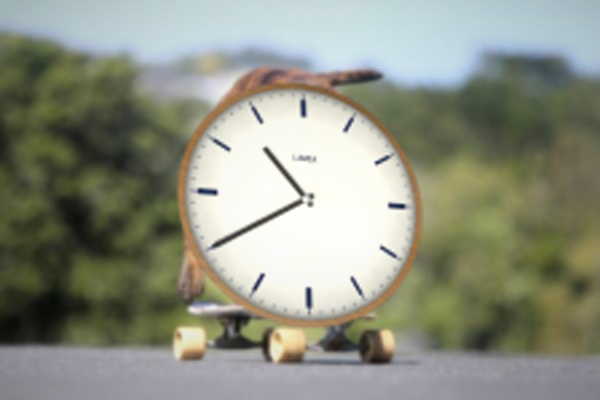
10:40
